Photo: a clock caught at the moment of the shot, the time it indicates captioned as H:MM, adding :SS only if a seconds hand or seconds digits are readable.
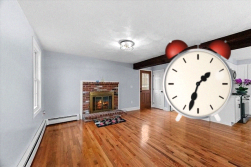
1:33
